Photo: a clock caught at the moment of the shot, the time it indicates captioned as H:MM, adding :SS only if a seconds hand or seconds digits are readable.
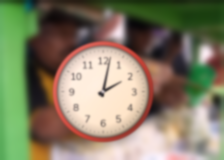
2:02
